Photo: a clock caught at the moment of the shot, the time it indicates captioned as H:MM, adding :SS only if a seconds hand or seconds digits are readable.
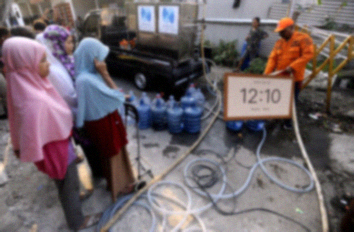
12:10
